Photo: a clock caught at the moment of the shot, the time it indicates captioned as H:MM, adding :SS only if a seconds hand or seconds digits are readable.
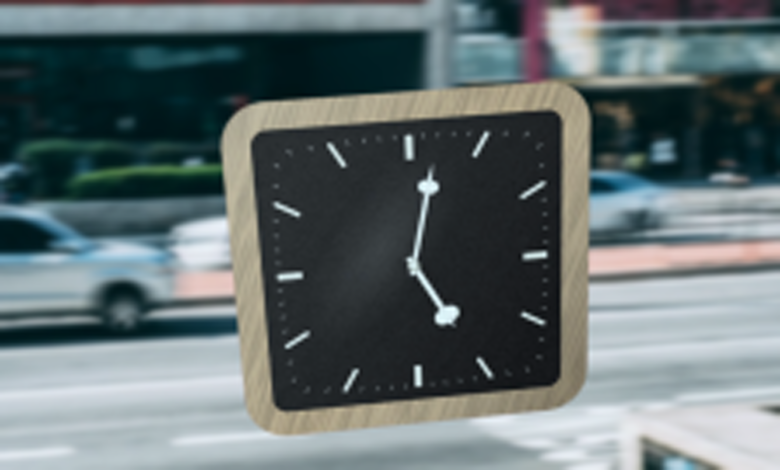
5:02
